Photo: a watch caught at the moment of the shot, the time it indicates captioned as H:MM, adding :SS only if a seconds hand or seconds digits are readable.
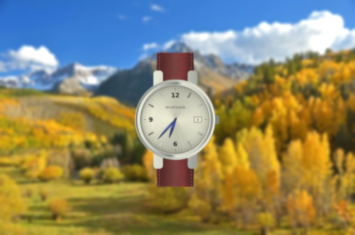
6:37
